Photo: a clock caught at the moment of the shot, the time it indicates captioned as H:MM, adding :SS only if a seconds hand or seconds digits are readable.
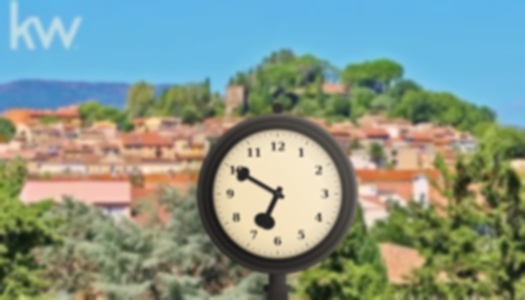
6:50
